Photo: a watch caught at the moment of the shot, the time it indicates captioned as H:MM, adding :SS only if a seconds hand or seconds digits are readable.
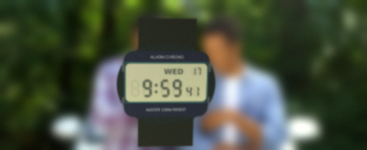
9:59:41
